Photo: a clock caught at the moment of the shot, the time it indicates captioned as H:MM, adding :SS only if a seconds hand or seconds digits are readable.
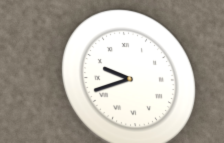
9:42
